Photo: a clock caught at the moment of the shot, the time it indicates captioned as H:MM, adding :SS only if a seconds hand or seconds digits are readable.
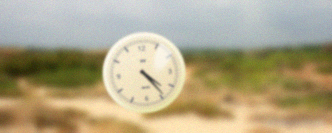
4:24
